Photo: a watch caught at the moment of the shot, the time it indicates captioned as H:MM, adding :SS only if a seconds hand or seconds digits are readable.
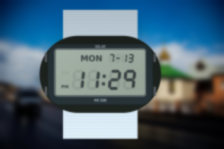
11:29
